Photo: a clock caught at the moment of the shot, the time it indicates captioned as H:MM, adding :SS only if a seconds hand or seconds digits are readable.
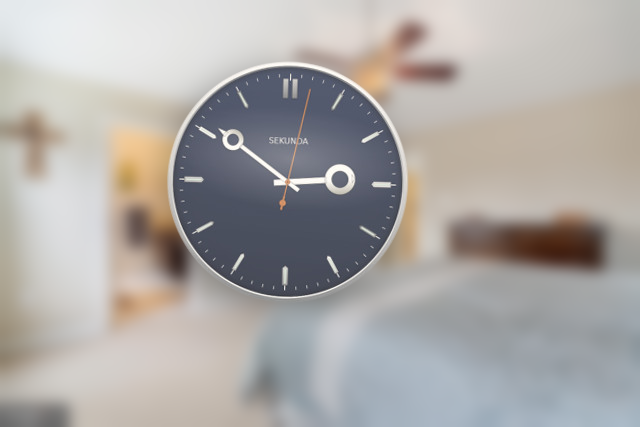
2:51:02
